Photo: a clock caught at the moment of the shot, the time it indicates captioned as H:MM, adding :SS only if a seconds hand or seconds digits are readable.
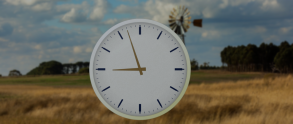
8:57
